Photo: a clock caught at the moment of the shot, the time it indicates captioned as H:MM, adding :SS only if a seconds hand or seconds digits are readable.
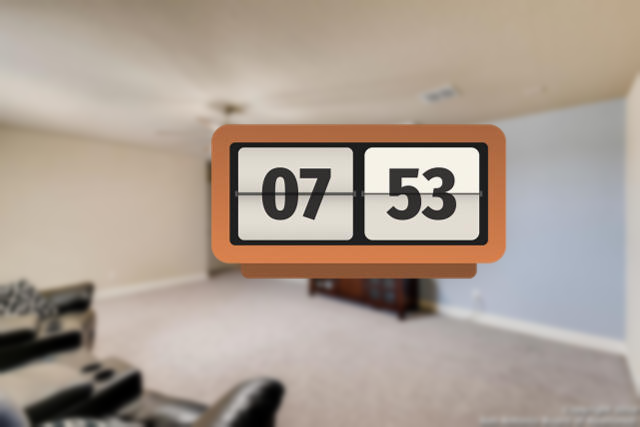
7:53
